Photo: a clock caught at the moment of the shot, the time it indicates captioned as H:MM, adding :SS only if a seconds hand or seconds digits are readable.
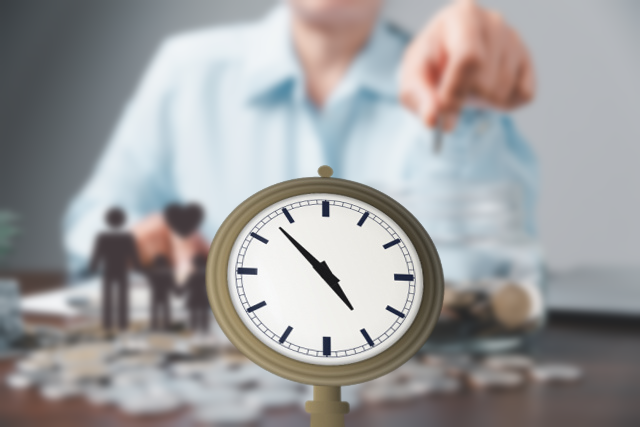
4:53
